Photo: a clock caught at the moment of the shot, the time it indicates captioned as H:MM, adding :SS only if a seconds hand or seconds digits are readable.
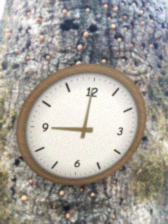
9:00
